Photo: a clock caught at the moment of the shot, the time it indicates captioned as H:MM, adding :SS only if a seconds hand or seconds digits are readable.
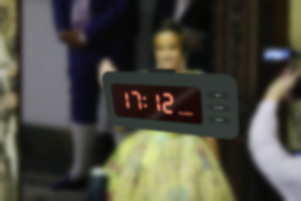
17:12
